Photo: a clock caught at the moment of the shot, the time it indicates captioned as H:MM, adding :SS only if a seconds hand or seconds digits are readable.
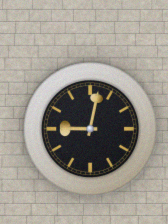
9:02
